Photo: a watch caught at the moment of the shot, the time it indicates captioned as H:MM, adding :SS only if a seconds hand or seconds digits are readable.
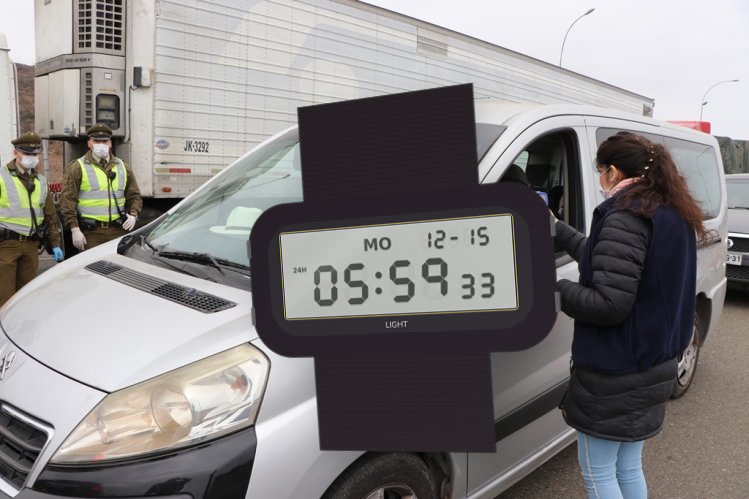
5:59:33
